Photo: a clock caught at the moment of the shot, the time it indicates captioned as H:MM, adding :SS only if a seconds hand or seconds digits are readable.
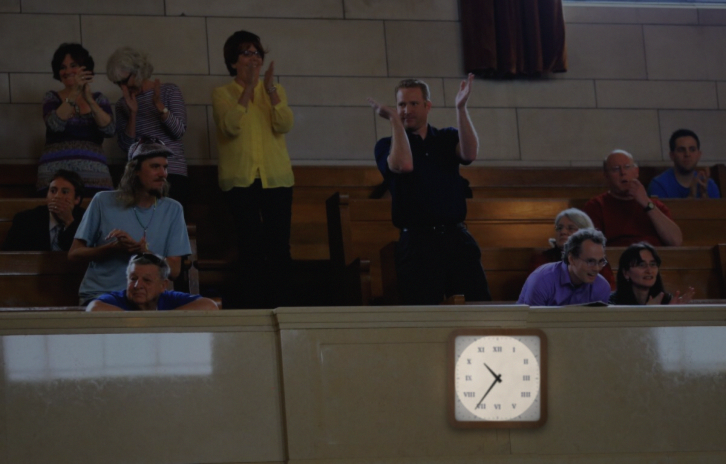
10:36
